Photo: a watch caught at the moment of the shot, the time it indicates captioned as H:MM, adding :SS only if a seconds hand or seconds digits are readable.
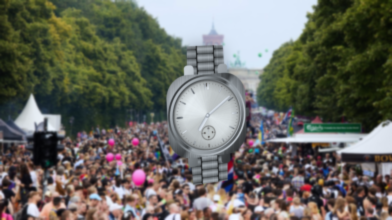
7:09
